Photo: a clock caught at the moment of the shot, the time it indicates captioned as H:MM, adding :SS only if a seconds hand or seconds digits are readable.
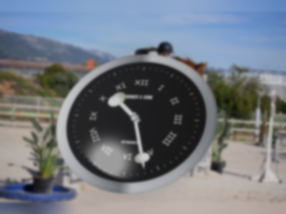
10:27
